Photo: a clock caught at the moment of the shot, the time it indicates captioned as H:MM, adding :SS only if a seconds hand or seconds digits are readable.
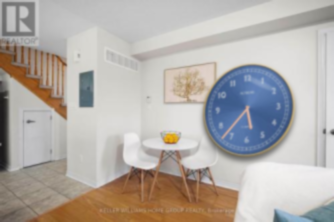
5:37
